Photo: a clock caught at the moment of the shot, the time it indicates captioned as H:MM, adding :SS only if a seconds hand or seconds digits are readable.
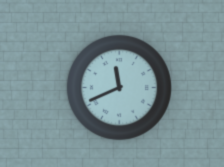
11:41
